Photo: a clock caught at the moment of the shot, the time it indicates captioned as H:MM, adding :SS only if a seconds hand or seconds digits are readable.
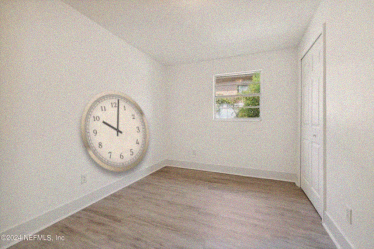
10:02
